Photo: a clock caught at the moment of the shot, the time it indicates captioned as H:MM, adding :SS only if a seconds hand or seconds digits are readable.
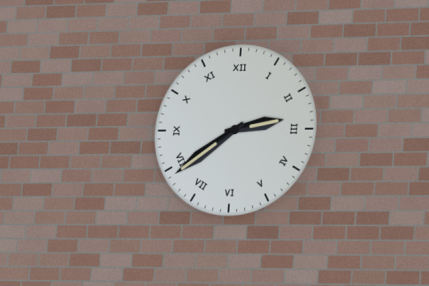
2:39
